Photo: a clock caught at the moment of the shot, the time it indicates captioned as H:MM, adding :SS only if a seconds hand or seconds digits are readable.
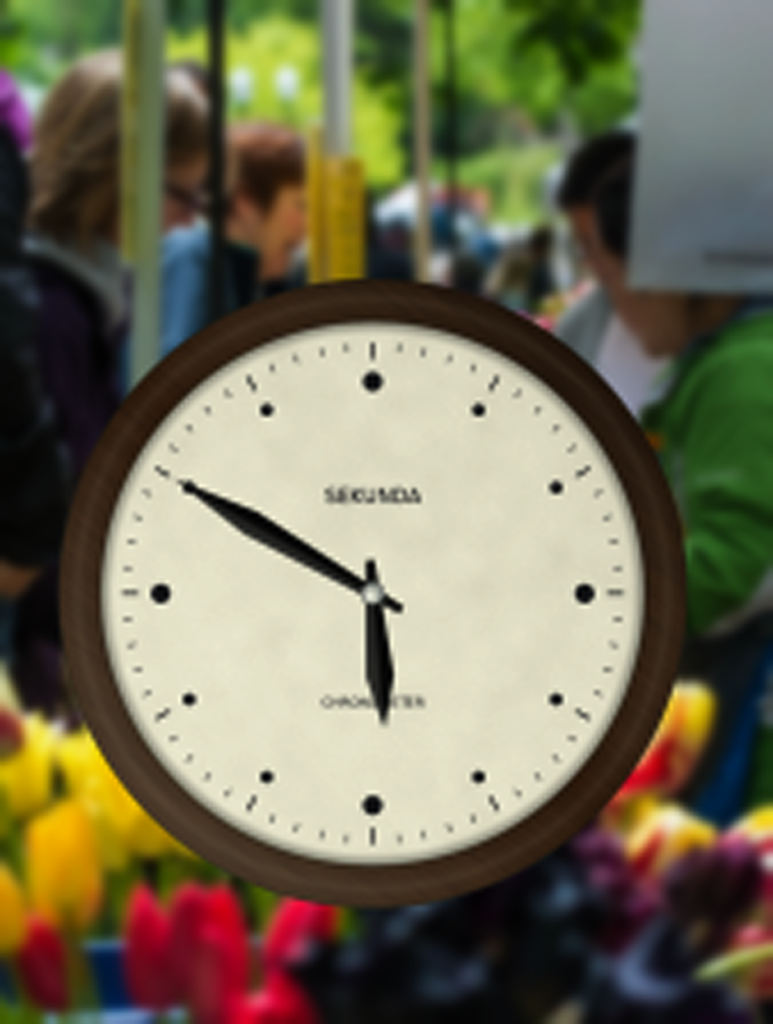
5:50
